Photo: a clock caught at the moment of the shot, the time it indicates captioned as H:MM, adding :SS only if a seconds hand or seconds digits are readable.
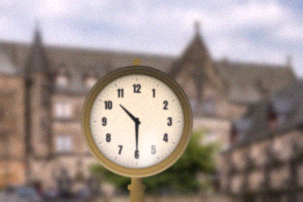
10:30
